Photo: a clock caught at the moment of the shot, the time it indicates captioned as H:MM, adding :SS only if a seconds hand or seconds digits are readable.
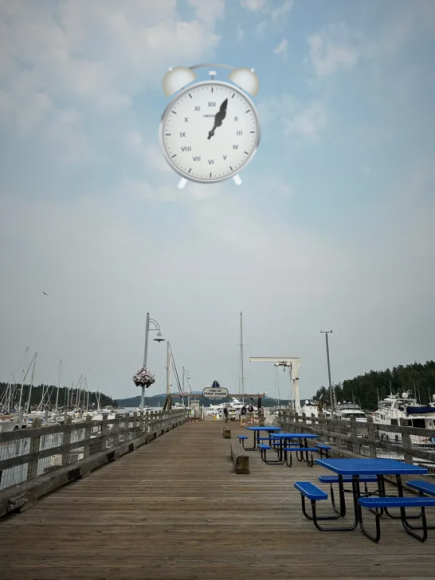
1:04
